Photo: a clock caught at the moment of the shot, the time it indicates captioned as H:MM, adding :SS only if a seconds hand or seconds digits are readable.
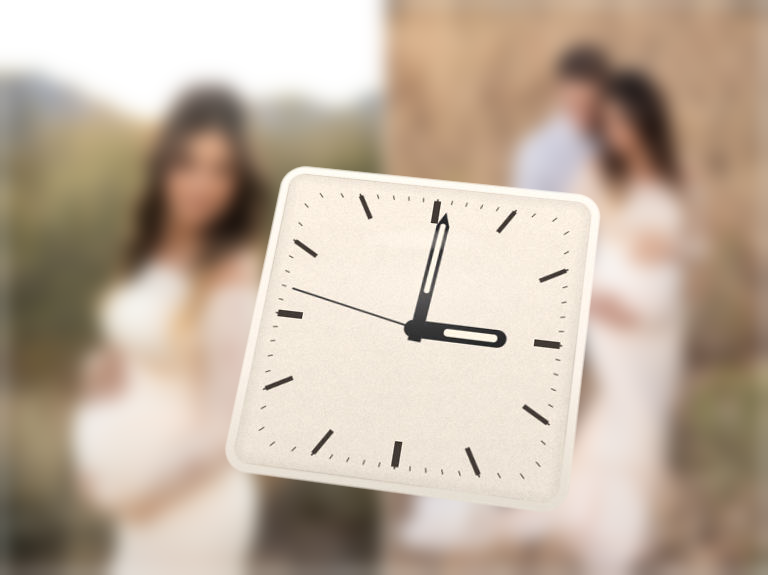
3:00:47
